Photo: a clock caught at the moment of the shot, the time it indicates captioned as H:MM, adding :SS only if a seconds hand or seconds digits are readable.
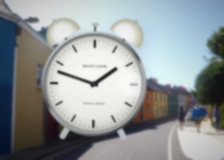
1:48
